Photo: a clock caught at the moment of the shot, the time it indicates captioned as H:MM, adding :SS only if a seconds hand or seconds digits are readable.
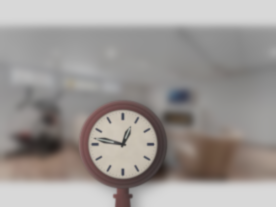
12:47
